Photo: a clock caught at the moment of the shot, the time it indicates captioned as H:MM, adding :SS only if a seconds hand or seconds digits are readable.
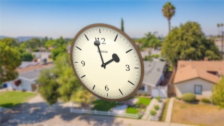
1:58
